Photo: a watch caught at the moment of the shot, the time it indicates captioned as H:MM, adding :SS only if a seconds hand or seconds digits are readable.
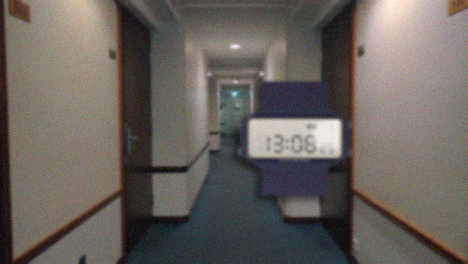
13:08
